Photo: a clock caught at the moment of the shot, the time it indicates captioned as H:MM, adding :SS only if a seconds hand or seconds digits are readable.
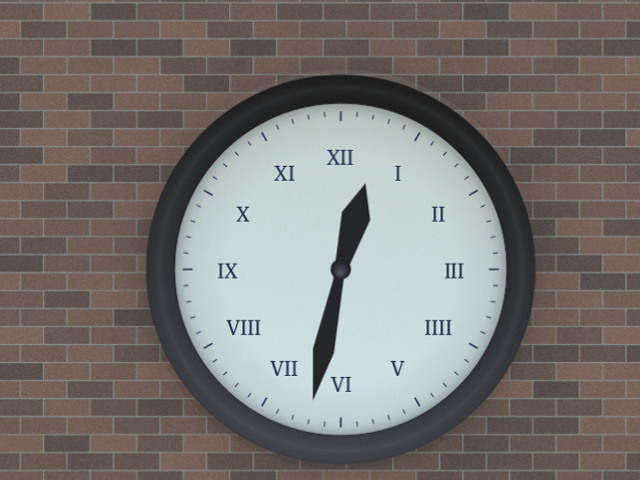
12:32
